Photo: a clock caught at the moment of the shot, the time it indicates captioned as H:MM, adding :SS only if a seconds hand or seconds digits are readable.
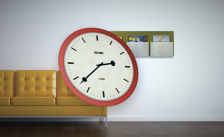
2:38
